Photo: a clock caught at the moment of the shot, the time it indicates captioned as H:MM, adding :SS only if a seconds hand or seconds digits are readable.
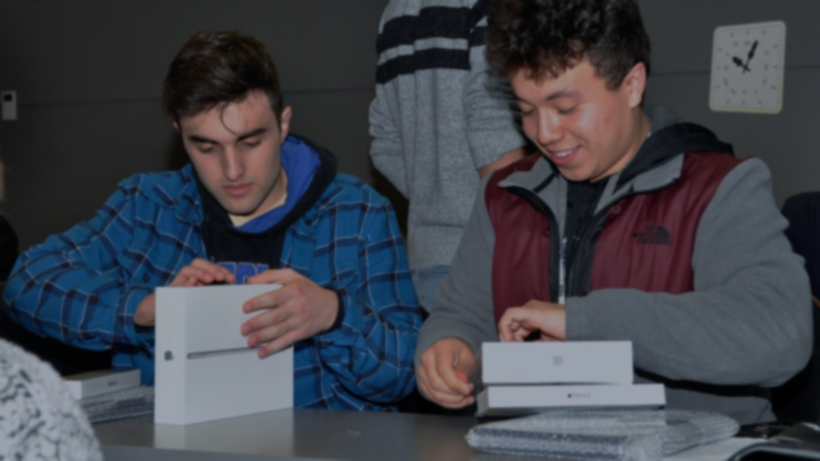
10:04
